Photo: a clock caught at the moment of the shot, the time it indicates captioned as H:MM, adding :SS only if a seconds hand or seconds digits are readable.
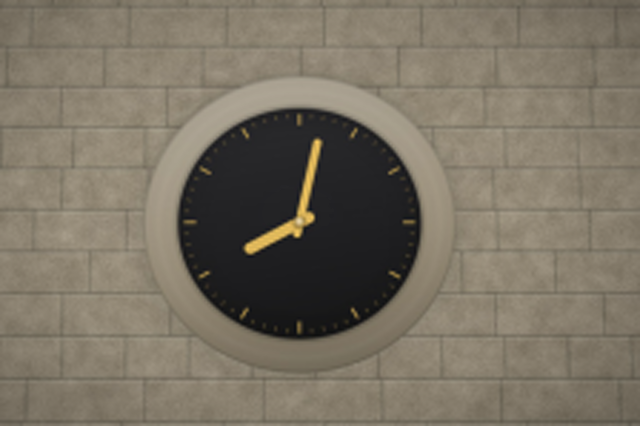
8:02
